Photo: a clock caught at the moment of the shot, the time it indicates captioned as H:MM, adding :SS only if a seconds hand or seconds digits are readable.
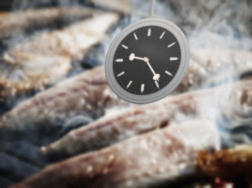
9:24
